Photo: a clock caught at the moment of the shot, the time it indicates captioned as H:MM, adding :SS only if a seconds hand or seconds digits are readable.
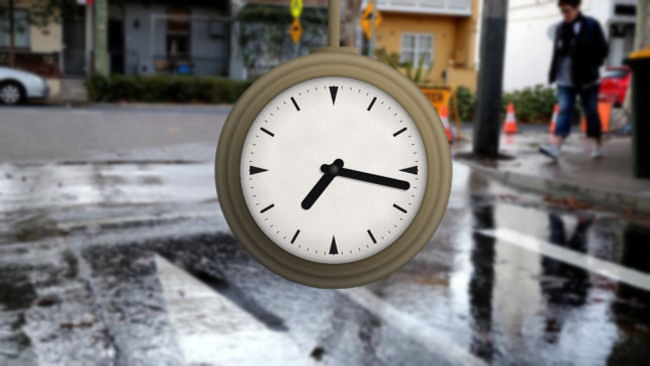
7:17
